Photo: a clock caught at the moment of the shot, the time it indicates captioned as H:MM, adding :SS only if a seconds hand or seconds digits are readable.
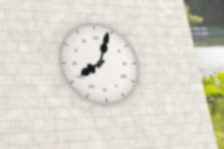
8:04
